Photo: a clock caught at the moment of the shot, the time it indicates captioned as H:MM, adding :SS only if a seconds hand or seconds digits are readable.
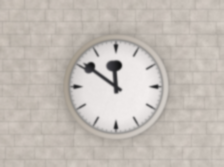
11:51
